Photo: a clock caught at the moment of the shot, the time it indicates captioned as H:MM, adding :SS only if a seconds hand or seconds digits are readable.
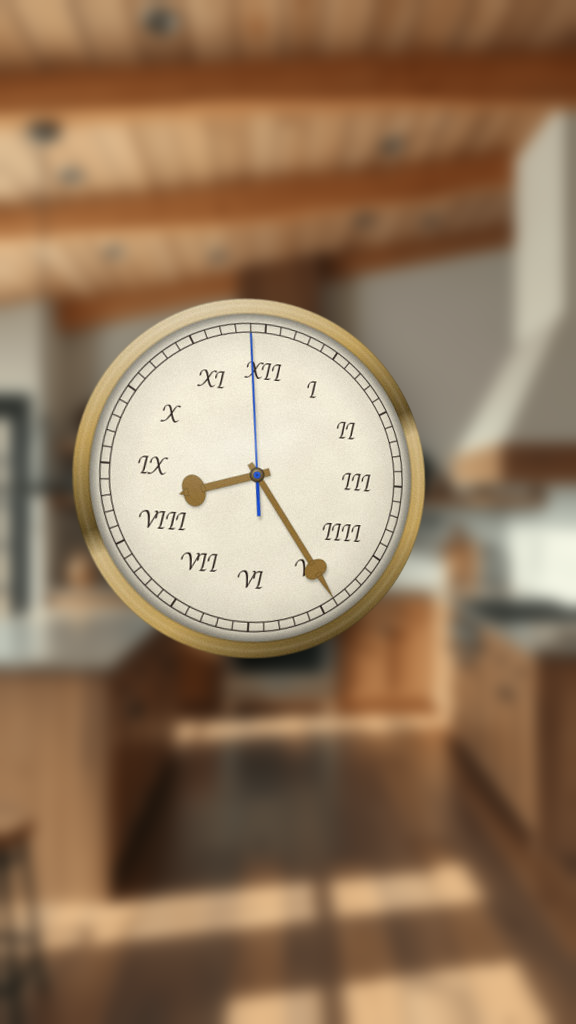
8:23:59
